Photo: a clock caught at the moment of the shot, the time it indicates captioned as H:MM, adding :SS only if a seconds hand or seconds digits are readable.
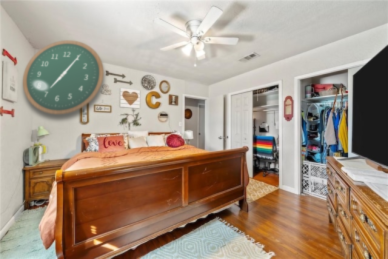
7:05
